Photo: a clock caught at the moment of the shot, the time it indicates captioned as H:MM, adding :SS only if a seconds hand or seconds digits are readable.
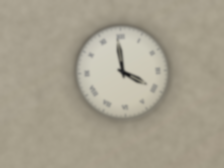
3:59
